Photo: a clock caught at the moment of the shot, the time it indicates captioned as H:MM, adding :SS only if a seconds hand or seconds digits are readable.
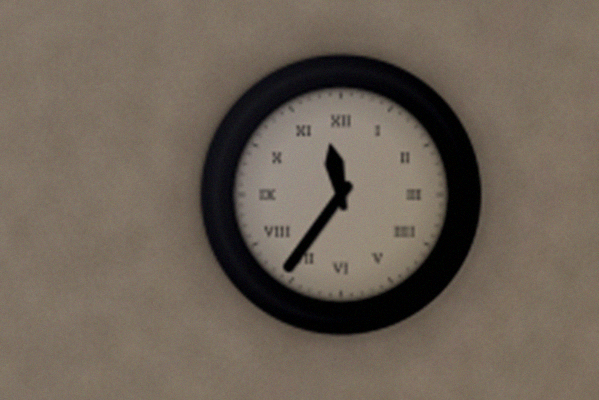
11:36
